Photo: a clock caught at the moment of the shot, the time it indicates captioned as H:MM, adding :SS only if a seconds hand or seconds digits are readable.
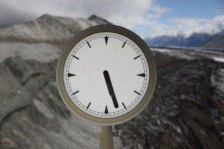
5:27
